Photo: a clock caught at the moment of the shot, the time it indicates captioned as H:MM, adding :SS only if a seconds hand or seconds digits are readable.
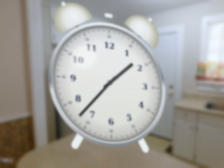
1:37
